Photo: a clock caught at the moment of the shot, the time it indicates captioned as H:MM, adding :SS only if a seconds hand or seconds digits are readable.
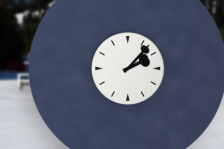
2:07
